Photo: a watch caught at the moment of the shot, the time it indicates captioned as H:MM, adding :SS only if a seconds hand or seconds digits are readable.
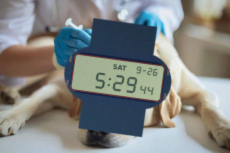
5:29:44
